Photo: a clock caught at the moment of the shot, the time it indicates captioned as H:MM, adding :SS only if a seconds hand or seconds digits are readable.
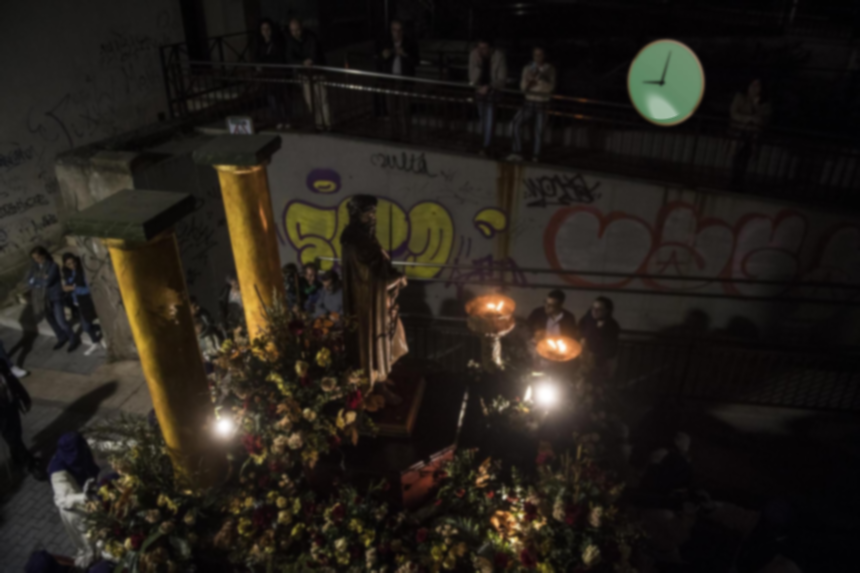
9:03
